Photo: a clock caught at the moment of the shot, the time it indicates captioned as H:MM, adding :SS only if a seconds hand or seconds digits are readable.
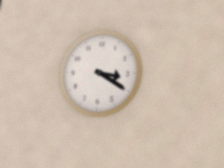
3:20
